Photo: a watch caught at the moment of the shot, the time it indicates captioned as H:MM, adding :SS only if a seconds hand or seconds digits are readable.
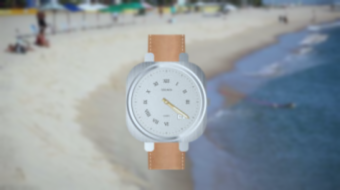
4:21
